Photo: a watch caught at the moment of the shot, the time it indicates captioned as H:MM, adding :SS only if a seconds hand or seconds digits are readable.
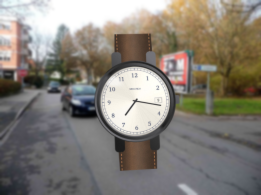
7:17
